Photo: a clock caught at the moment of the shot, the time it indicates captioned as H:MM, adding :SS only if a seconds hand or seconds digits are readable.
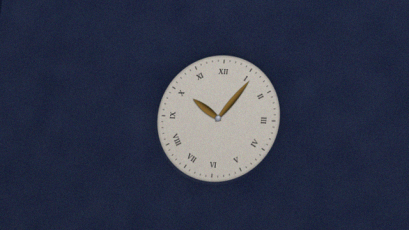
10:06
